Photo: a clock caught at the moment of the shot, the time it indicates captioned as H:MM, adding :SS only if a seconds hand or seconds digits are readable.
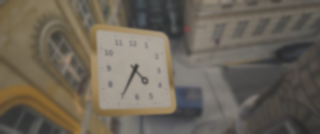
4:35
